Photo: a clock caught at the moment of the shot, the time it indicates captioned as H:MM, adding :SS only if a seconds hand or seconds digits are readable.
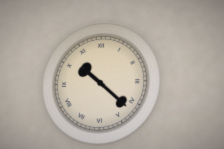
10:22
